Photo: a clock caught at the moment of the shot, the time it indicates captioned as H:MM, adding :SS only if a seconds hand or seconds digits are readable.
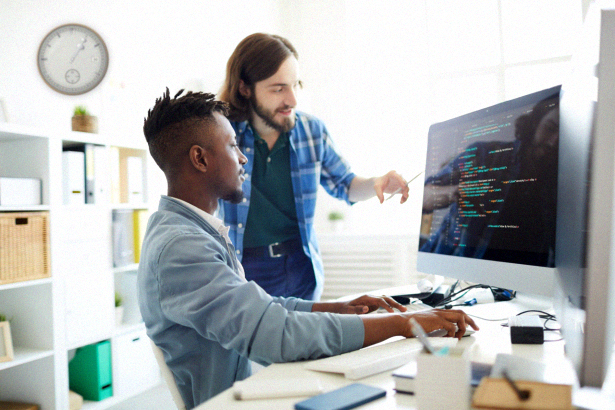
1:05
